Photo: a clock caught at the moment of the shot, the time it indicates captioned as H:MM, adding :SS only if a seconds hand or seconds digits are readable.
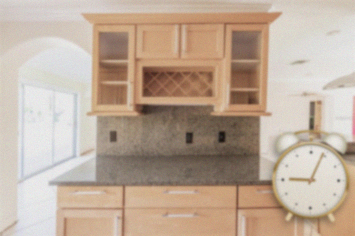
9:04
